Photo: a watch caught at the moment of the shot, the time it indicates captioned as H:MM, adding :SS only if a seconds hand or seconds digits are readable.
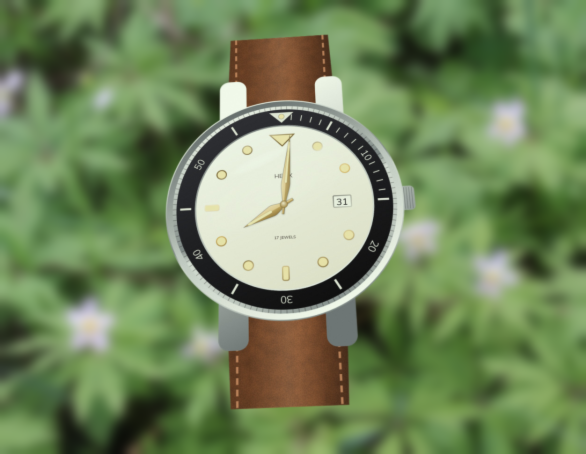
8:01
